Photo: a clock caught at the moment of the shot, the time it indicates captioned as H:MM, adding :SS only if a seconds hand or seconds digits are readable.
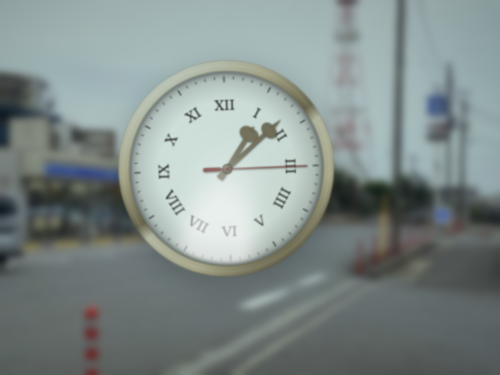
1:08:15
